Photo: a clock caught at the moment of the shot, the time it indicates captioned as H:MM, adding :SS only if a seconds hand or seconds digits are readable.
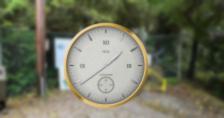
1:39
